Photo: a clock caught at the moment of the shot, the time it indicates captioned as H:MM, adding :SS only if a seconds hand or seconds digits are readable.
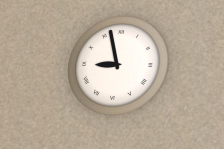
8:57
